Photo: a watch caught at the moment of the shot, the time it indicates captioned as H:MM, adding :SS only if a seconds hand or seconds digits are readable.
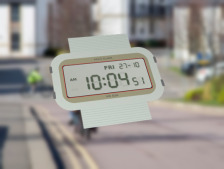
10:04:51
